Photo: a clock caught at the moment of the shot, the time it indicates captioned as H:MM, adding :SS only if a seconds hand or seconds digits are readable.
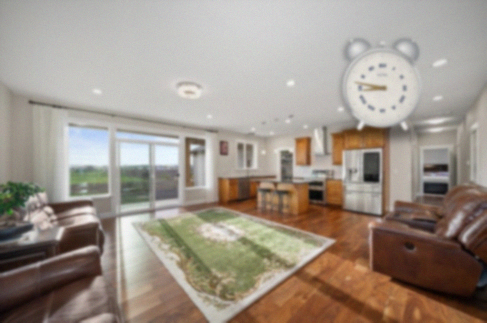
8:47
